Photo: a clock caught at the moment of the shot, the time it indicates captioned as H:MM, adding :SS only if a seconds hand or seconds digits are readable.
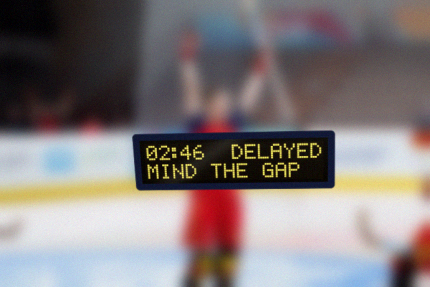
2:46
